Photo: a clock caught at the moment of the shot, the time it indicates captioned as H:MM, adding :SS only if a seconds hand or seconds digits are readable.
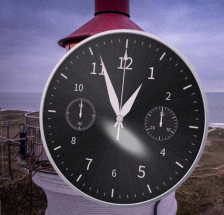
12:56
